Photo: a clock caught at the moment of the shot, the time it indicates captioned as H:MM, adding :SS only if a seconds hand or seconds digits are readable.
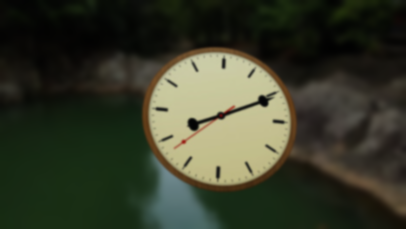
8:10:38
